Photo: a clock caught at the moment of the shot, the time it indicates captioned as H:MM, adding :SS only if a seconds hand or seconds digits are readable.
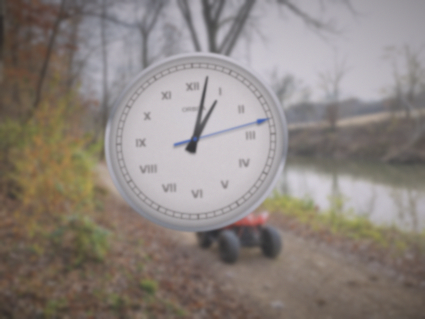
1:02:13
